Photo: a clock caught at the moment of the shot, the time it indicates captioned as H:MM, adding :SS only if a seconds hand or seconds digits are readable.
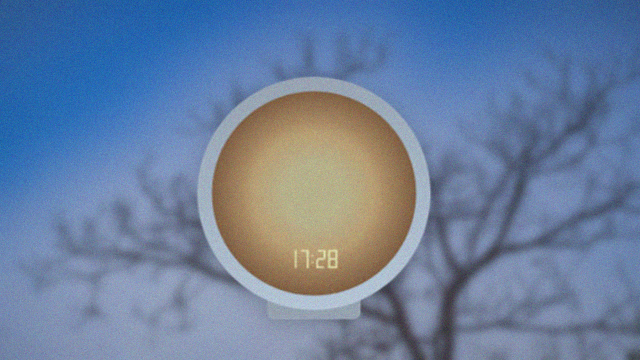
17:28
